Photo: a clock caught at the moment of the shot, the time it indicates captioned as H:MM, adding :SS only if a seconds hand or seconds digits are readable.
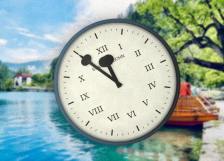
11:55
